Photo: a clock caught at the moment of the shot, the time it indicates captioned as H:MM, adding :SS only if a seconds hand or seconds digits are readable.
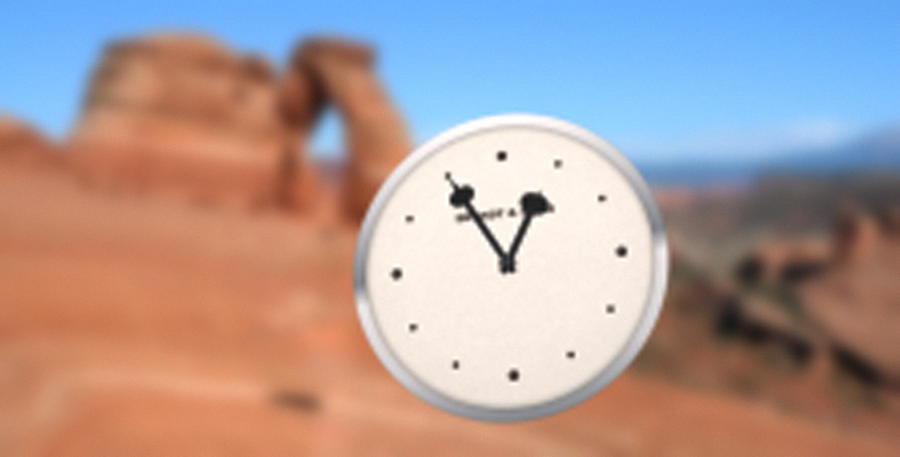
12:55
